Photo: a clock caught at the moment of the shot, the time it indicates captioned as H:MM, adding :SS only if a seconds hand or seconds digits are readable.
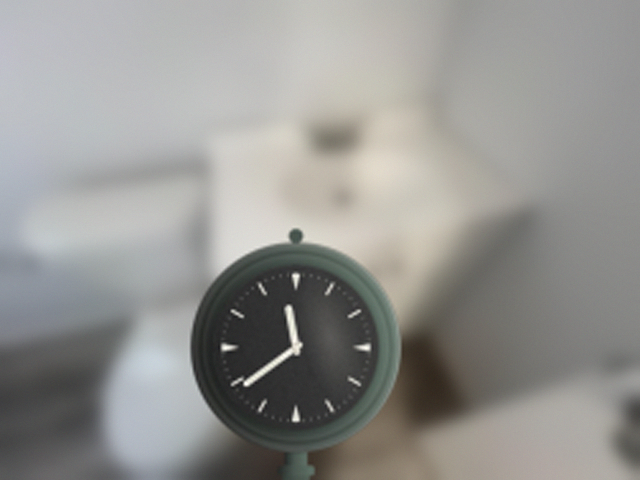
11:39
